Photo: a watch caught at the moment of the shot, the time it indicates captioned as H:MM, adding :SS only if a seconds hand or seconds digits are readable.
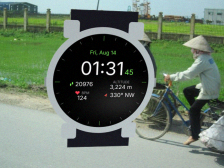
1:31:45
